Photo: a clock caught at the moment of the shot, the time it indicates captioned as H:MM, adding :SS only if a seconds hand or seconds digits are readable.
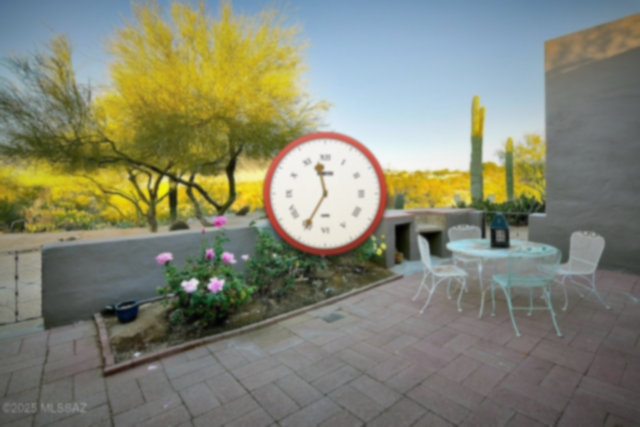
11:35
